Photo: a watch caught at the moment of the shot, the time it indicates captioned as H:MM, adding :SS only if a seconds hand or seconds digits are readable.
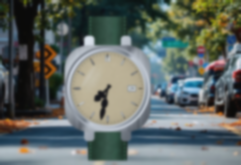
7:32
